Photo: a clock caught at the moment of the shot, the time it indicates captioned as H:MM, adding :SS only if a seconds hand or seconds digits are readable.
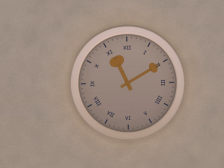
11:10
